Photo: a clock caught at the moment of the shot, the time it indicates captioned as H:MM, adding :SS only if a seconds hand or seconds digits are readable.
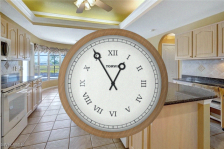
12:55
